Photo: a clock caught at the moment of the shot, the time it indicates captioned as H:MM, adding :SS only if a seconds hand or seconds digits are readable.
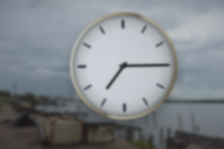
7:15
